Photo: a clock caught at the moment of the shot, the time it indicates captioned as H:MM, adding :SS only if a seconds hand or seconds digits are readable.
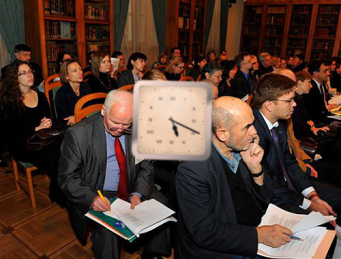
5:19
